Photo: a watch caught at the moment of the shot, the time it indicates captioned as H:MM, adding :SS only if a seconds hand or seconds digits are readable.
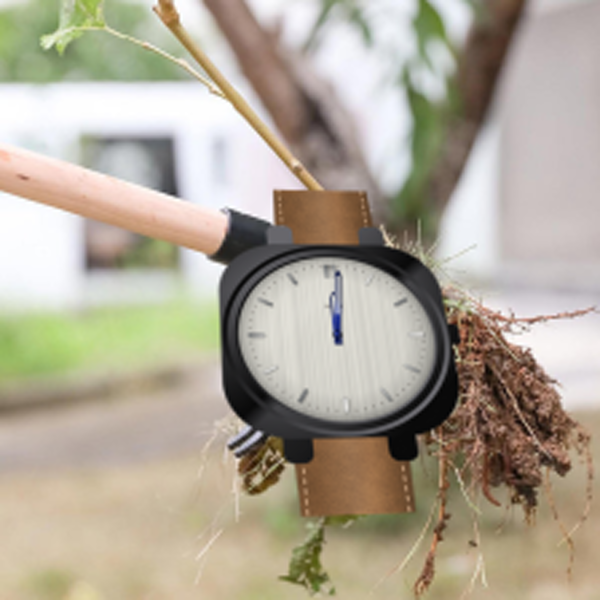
12:01
